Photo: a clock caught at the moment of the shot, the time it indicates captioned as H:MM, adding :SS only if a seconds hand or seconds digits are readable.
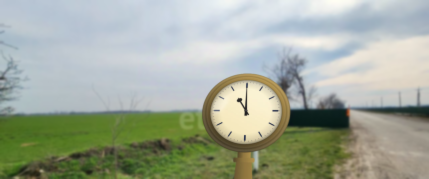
11:00
